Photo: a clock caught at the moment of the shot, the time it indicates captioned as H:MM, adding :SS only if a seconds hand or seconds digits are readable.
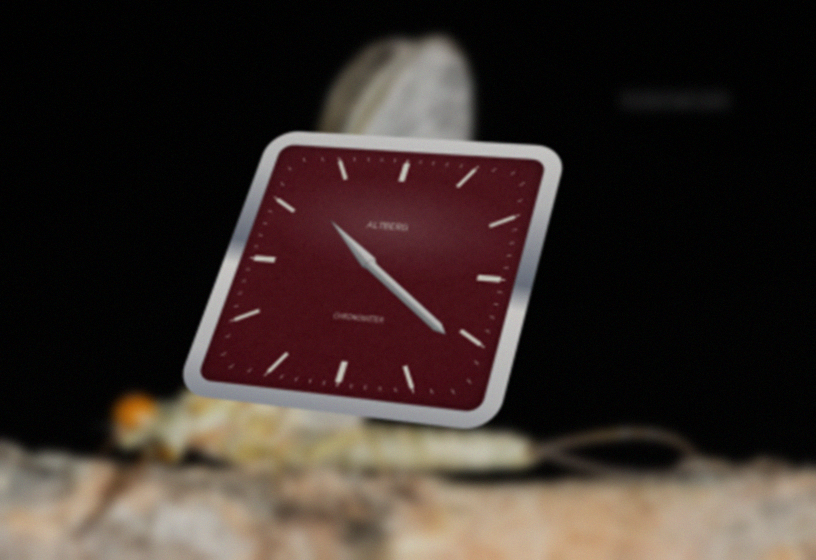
10:21
